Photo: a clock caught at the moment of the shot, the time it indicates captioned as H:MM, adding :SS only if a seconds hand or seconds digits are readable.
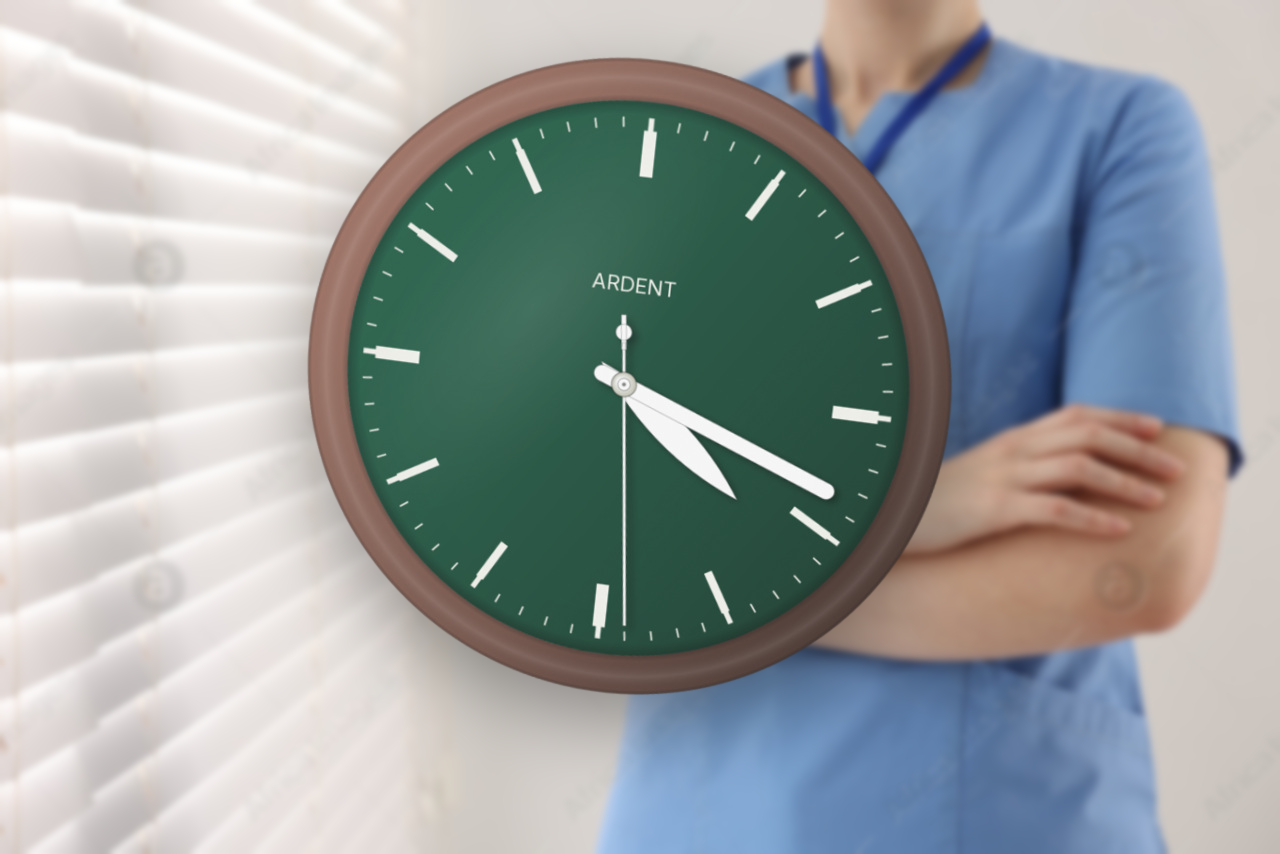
4:18:29
